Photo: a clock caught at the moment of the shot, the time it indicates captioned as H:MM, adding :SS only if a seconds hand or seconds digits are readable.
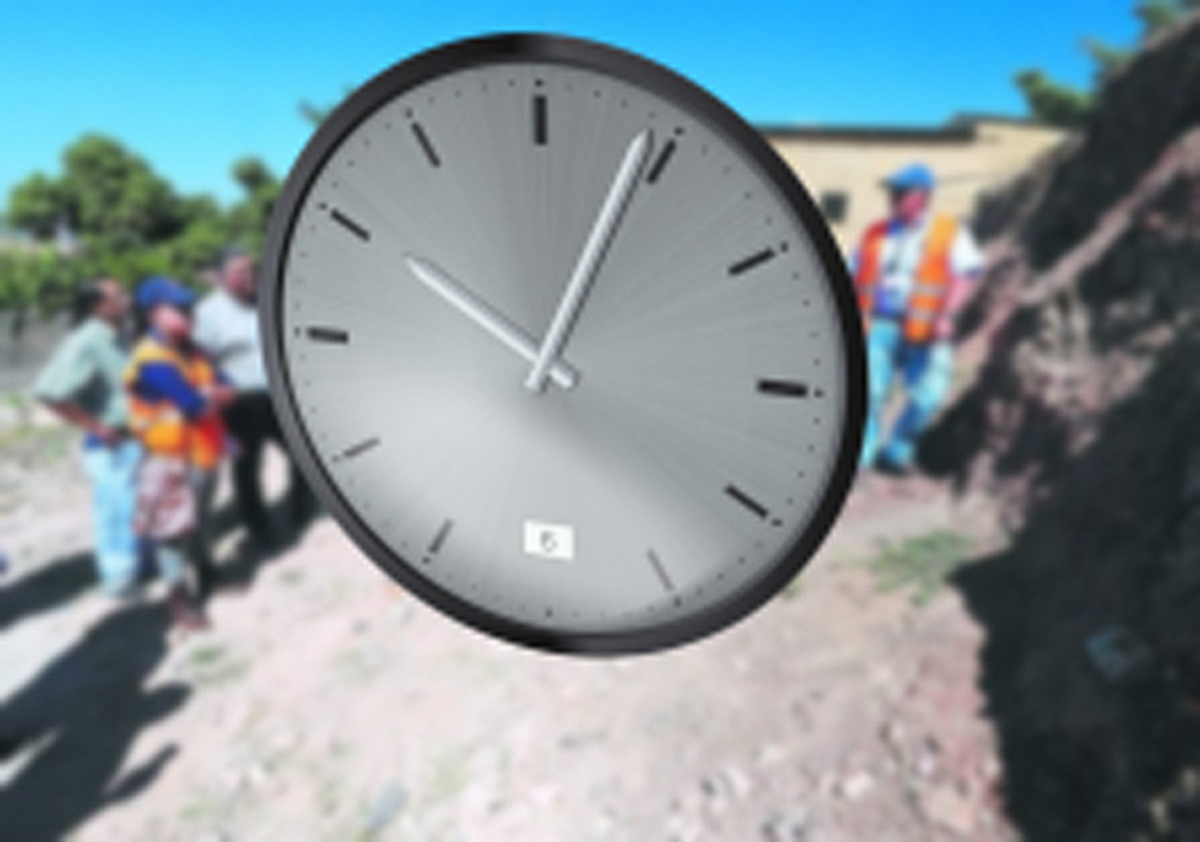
10:04
